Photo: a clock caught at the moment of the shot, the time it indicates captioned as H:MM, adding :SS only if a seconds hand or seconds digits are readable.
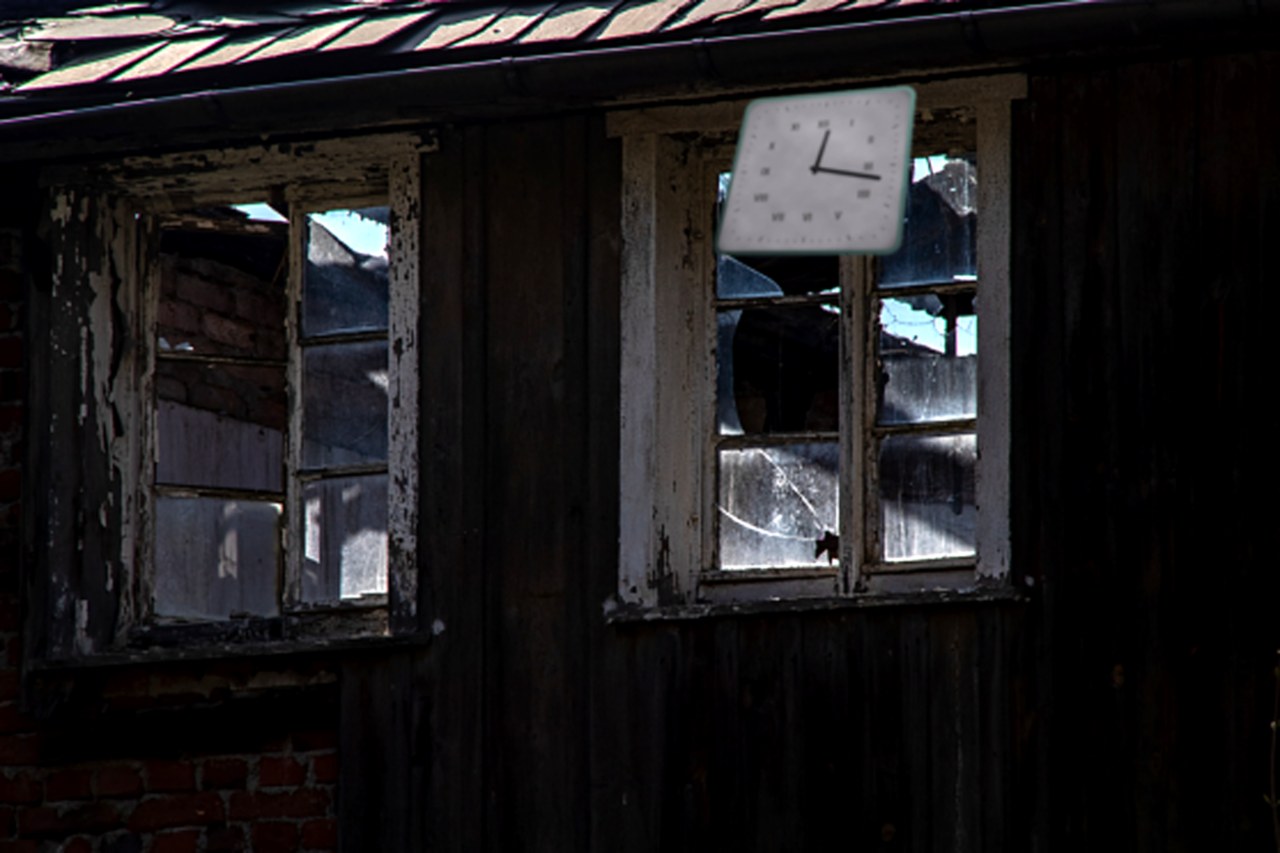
12:17
